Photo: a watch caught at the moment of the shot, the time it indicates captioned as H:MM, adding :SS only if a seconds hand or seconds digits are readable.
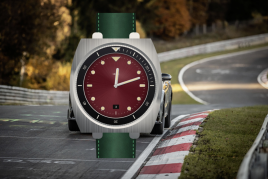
12:12
